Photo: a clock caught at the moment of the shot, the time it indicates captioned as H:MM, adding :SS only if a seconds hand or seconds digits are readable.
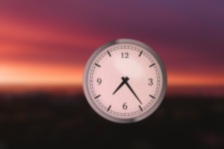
7:24
